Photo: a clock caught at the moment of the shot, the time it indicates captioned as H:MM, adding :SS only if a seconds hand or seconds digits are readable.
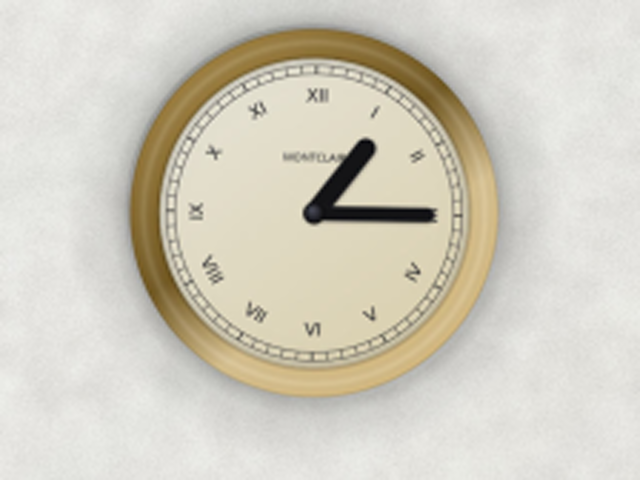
1:15
